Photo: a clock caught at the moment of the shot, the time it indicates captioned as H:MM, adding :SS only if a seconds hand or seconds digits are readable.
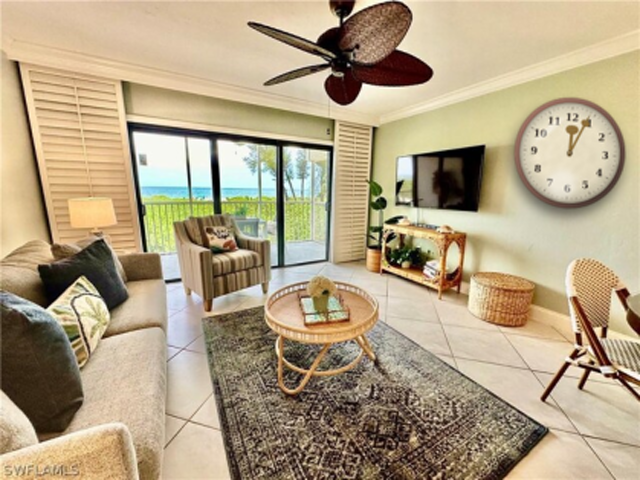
12:04
